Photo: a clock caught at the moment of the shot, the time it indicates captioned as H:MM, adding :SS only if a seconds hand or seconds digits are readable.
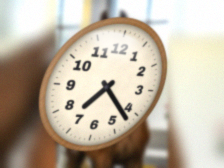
7:22
